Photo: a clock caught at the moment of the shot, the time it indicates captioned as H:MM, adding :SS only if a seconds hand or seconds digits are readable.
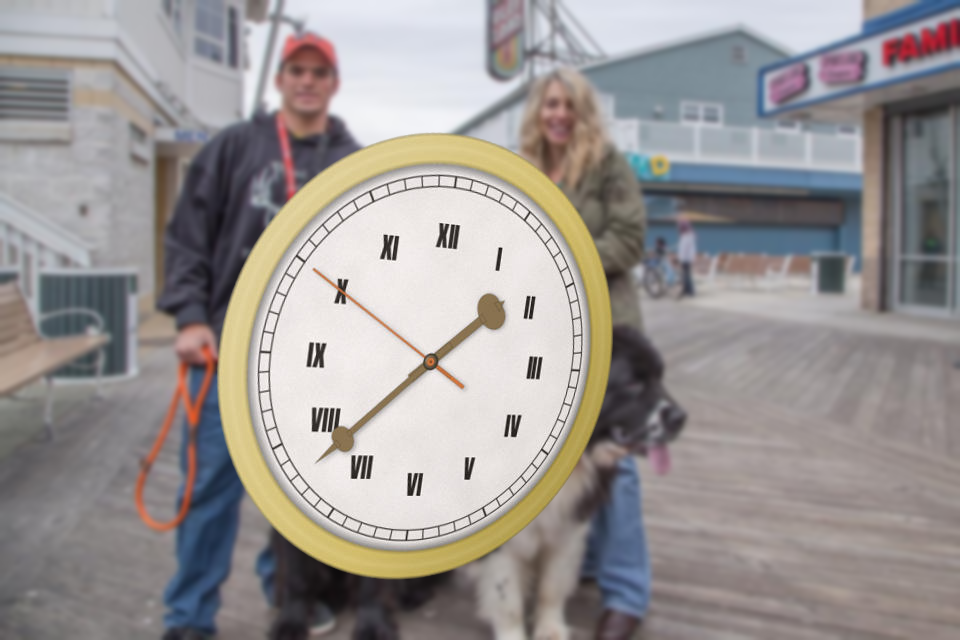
1:37:50
